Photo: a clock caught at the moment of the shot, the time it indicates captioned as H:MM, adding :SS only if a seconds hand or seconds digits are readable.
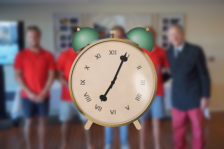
7:04
